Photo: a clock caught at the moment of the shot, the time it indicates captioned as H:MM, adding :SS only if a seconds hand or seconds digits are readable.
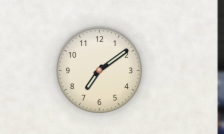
7:09
